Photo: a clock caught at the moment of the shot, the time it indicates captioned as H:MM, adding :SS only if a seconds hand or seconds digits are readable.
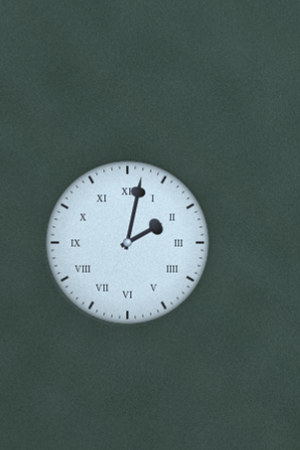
2:02
